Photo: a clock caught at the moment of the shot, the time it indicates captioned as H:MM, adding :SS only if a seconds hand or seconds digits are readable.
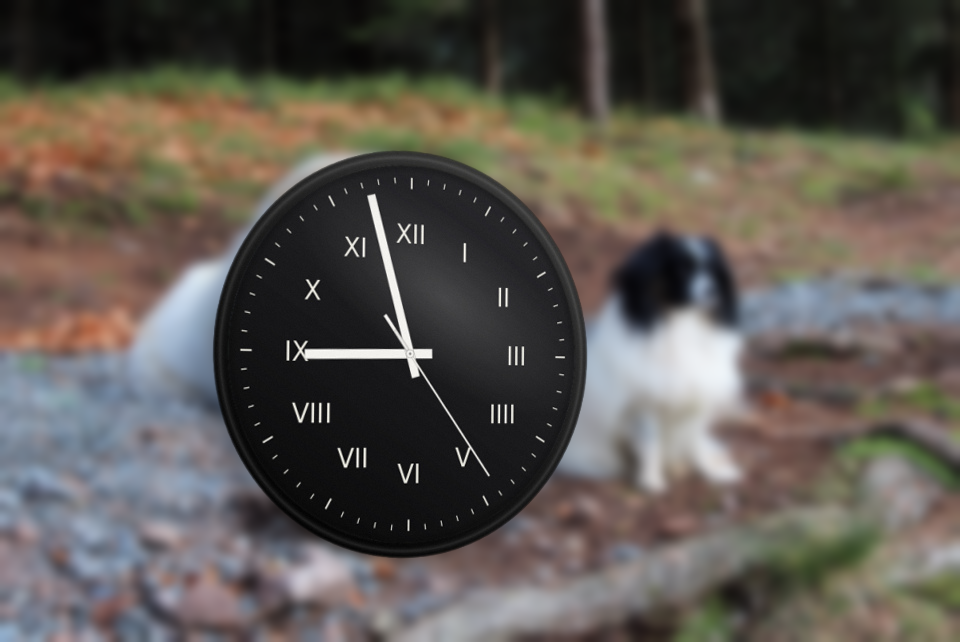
8:57:24
